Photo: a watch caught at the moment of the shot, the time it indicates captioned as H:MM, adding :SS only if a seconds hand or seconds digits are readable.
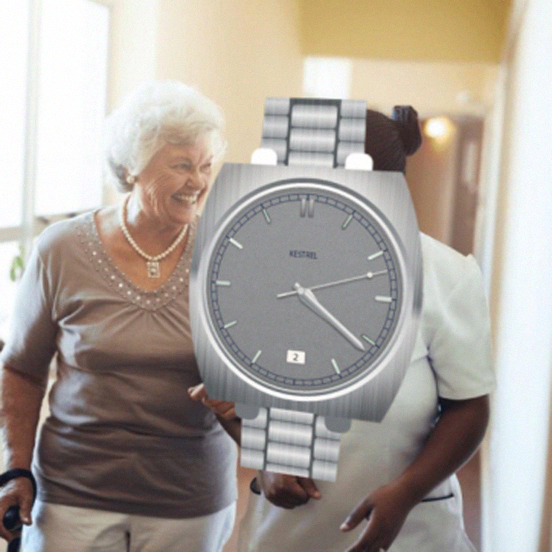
4:21:12
